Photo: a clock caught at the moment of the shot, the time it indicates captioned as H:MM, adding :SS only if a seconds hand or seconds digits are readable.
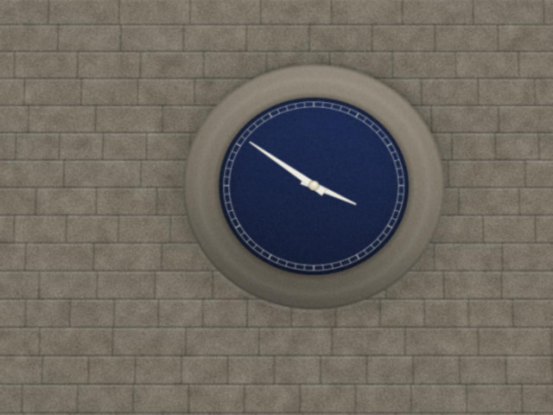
3:51
